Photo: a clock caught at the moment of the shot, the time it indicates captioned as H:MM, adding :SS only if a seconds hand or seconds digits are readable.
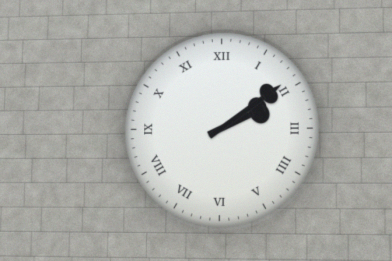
2:09
